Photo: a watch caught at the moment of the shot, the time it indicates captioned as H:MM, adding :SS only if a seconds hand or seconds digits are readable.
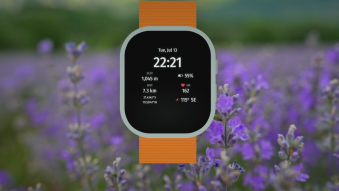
22:21
